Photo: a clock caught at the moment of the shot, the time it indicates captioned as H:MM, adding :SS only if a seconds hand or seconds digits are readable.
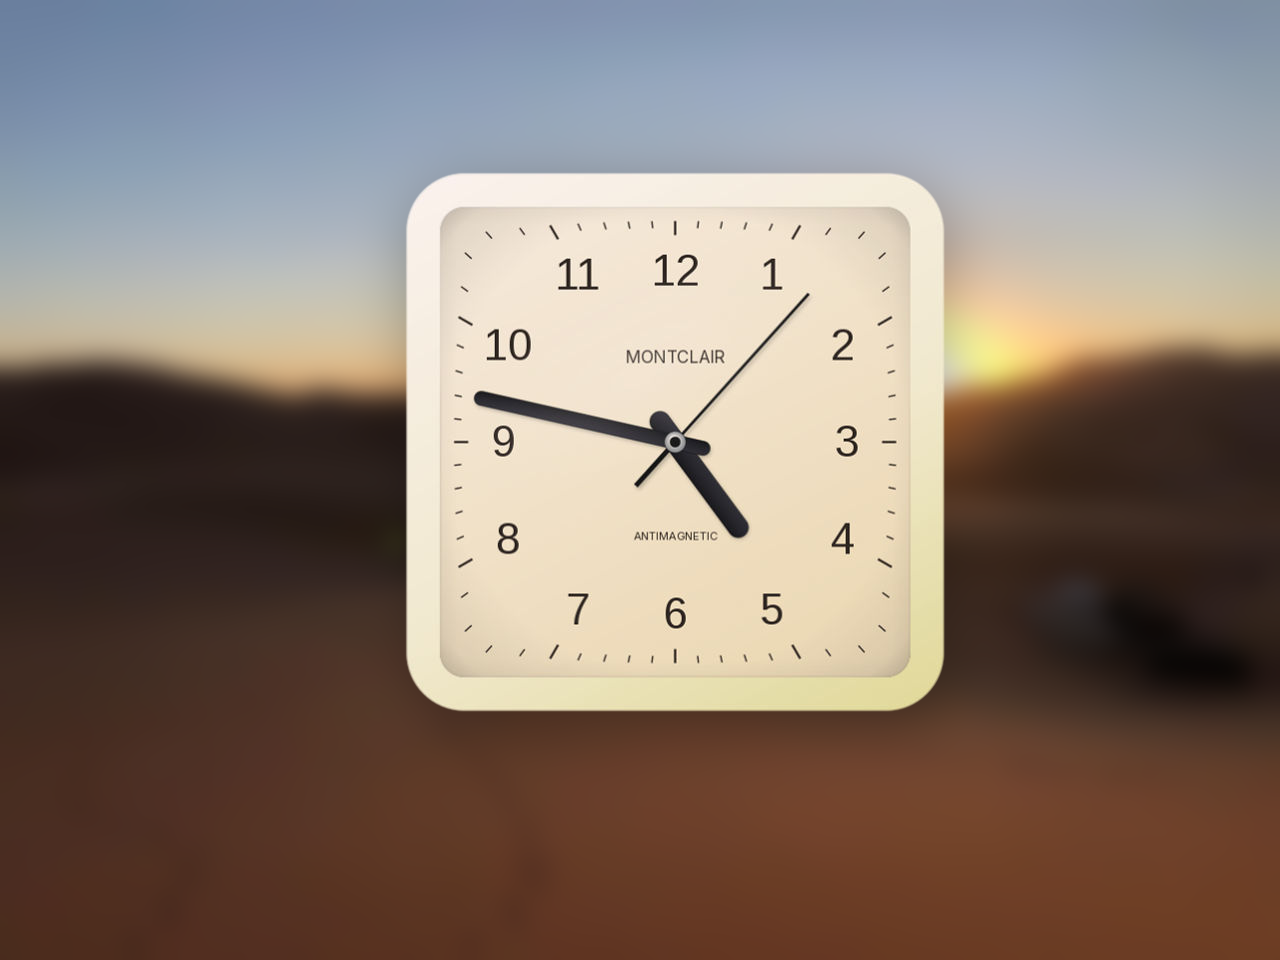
4:47:07
